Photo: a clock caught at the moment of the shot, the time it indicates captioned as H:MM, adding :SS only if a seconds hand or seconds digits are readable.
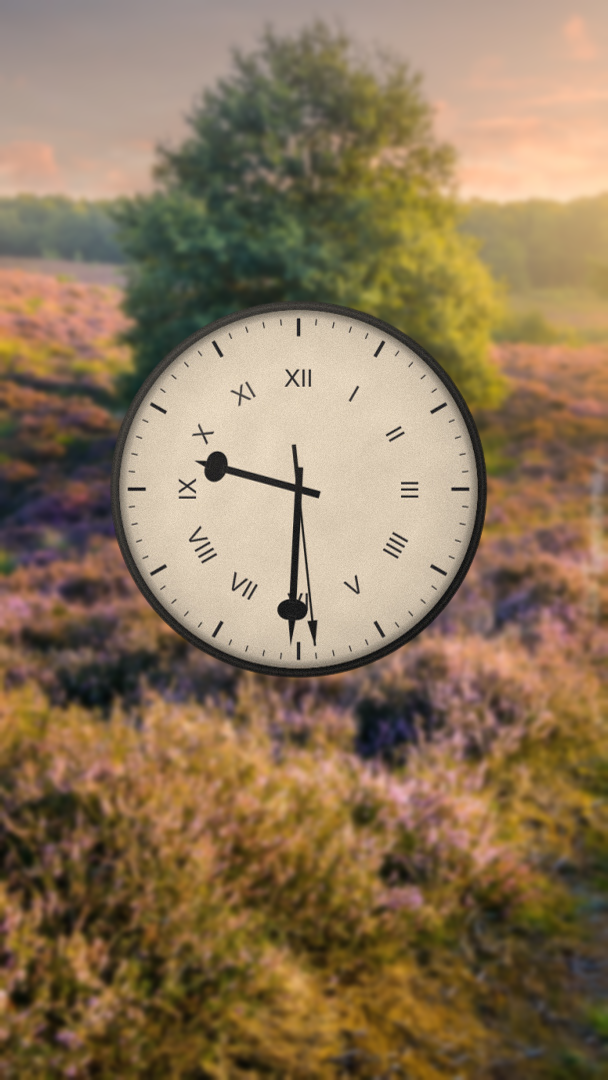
9:30:29
